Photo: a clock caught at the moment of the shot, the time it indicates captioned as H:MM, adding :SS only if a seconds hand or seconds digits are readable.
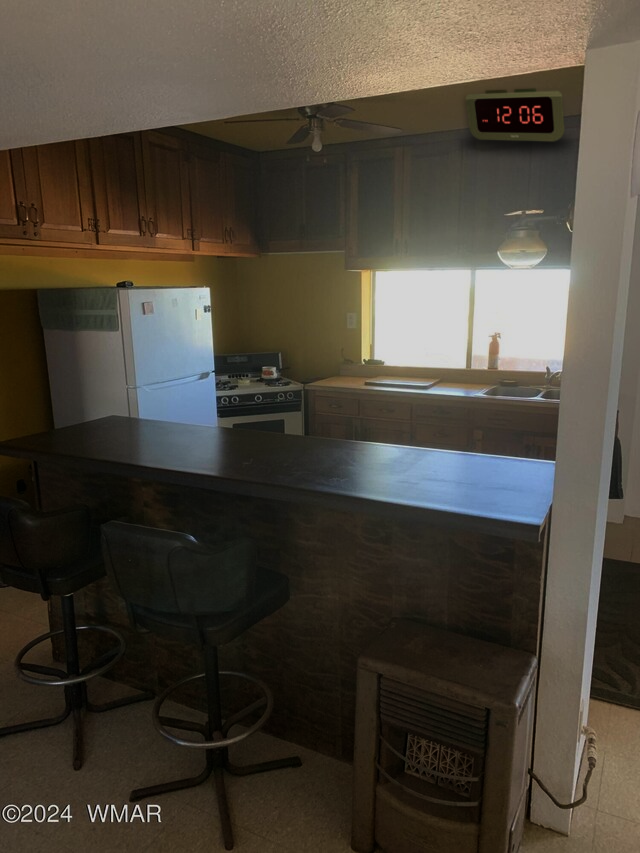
12:06
